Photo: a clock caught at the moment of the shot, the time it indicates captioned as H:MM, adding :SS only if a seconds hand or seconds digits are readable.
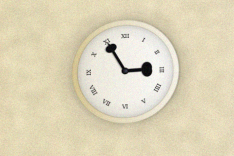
2:55
